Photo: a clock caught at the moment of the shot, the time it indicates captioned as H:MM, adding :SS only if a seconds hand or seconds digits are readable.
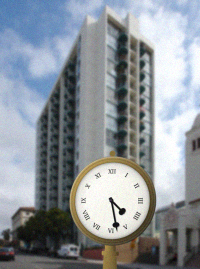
4:28
